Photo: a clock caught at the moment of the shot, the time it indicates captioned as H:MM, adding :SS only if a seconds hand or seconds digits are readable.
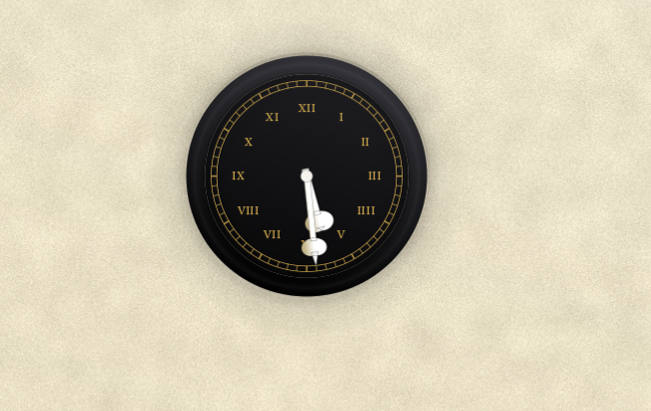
5:29
